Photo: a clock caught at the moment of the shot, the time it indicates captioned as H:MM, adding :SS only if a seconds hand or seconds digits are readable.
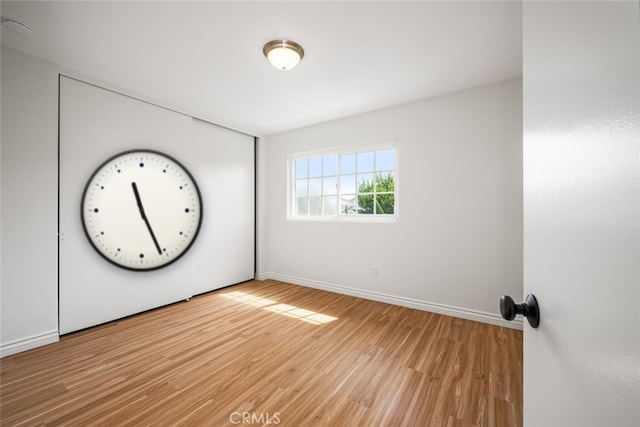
11:26
